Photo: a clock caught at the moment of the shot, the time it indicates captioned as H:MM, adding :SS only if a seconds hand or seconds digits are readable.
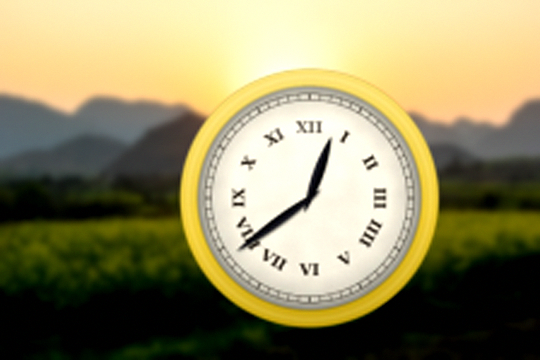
12:39
